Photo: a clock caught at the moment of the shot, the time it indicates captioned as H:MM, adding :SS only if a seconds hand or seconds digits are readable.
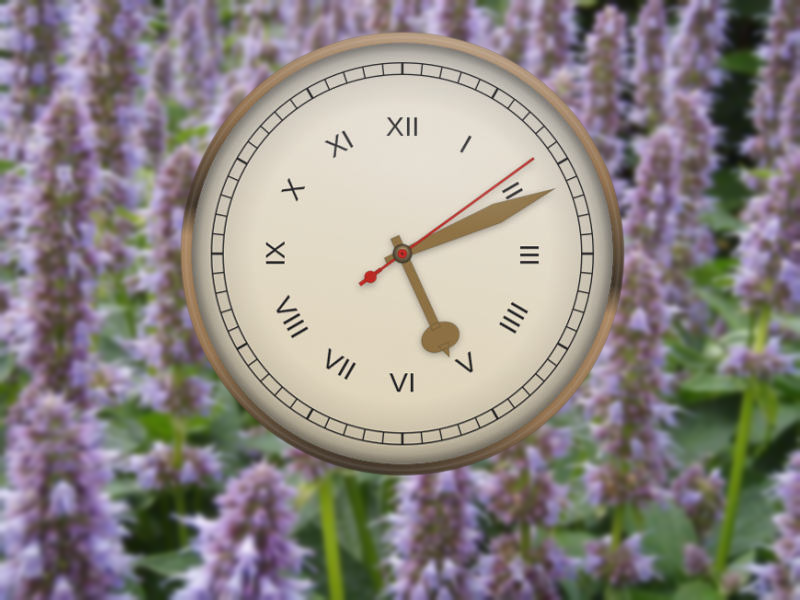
5:11:09
